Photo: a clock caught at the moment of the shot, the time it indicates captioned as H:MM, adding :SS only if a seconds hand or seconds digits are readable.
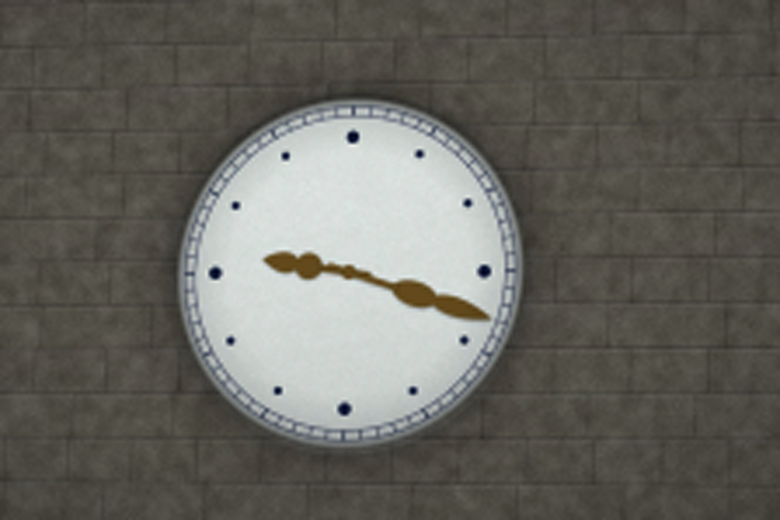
9:18
